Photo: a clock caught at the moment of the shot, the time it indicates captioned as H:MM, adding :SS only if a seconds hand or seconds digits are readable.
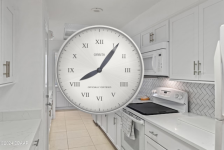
8:06
